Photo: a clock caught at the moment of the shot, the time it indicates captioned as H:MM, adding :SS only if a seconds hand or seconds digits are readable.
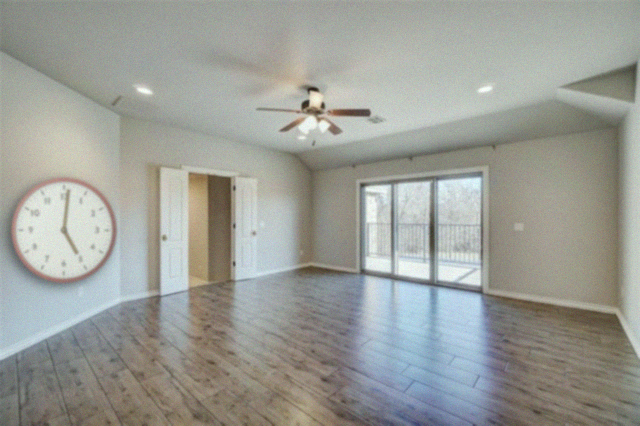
5:01
